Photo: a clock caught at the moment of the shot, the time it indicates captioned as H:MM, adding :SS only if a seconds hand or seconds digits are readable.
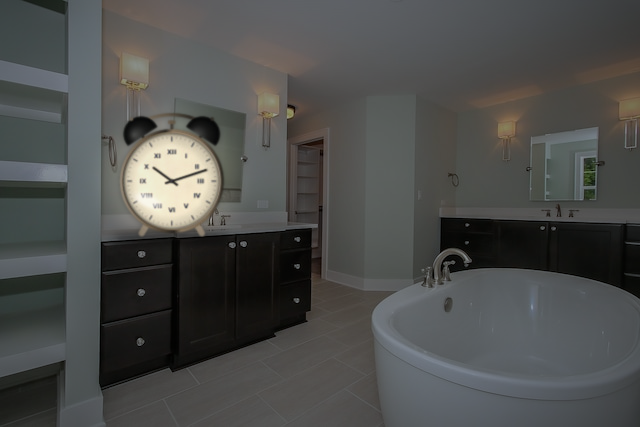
10:12
